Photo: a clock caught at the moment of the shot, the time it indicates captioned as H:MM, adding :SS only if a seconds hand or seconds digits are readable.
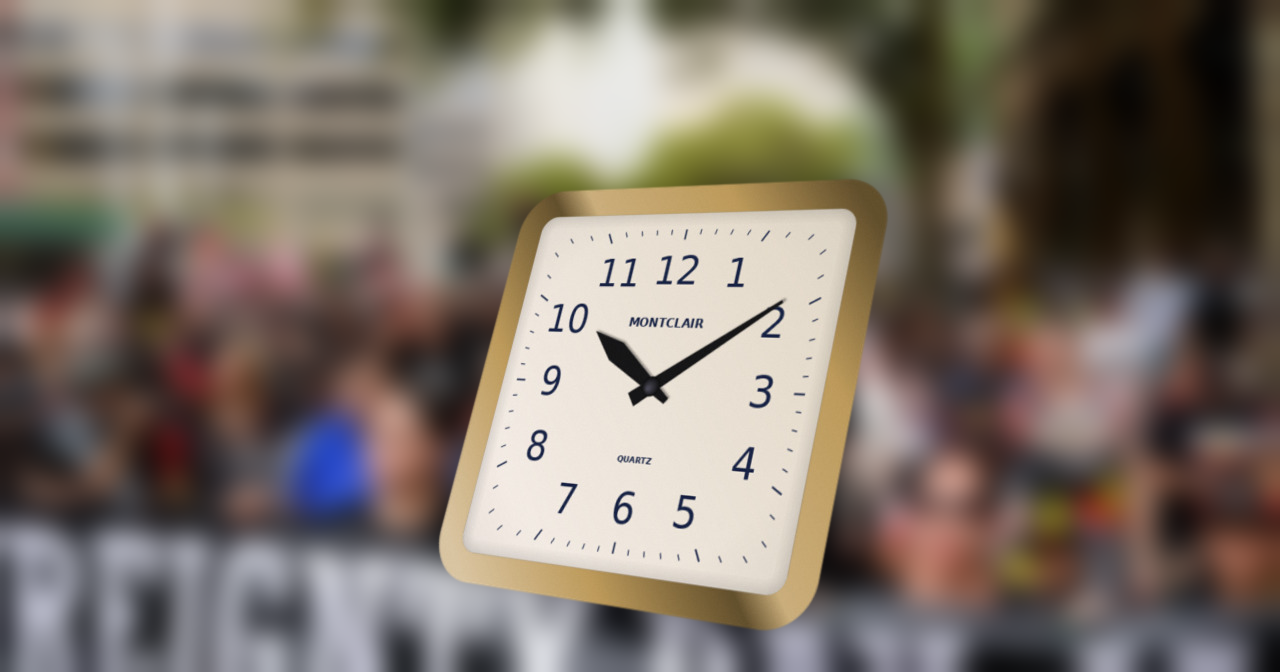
10:09
